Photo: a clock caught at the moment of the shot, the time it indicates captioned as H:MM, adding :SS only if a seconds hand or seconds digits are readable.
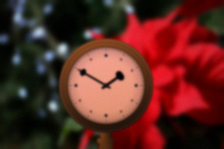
1:50
